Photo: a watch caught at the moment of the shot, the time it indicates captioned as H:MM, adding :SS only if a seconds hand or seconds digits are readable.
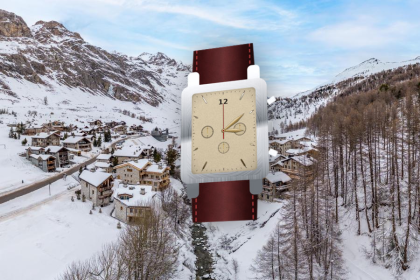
3:09
